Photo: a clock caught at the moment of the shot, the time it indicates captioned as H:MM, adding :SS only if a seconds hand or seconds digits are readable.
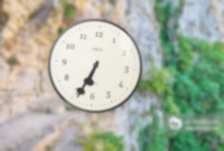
6:34
